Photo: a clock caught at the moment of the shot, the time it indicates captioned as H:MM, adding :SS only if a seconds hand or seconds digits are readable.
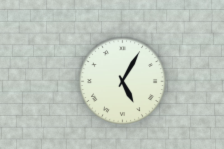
5:05
